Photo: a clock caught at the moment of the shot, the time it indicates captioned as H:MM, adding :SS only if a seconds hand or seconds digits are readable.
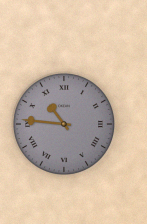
10:46
